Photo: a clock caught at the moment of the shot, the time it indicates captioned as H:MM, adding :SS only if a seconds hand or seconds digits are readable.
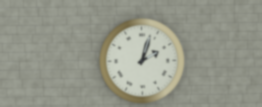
2:03
